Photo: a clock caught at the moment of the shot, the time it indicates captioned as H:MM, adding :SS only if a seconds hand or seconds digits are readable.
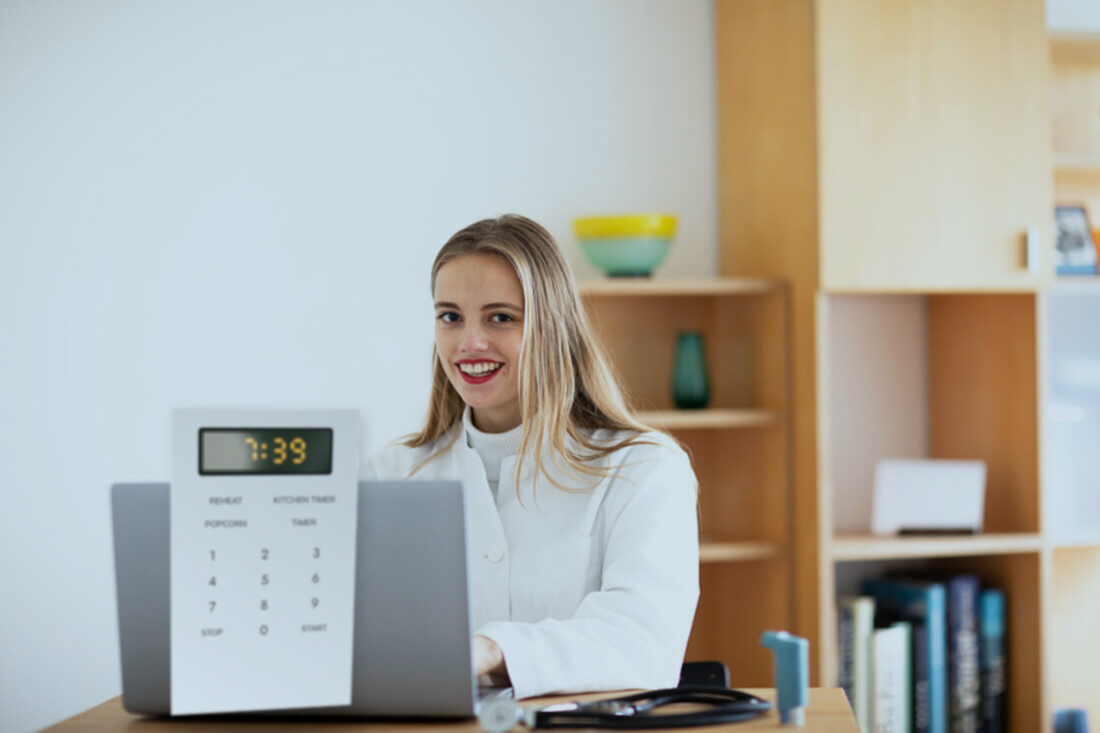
7:39
